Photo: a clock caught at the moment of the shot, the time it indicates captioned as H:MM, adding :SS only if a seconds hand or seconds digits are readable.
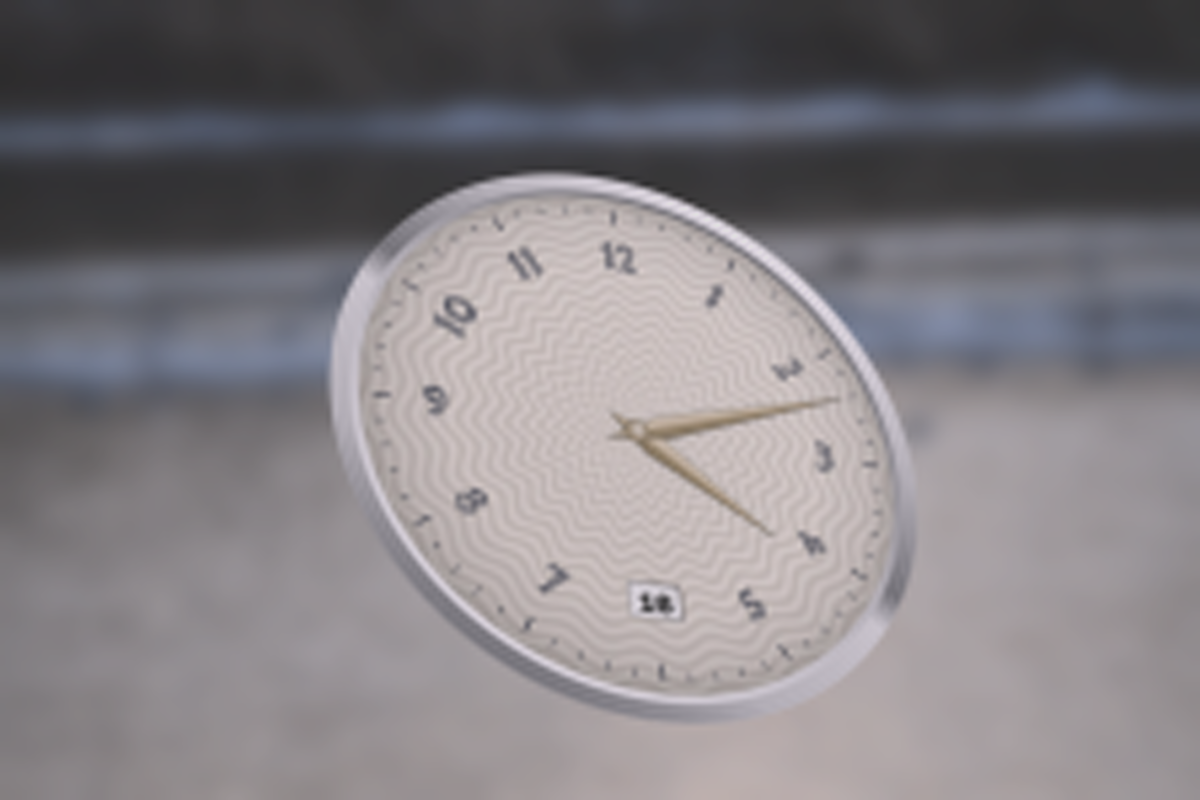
4:12
